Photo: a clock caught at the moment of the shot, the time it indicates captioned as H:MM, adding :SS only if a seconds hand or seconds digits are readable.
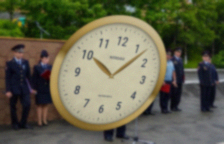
10:07
